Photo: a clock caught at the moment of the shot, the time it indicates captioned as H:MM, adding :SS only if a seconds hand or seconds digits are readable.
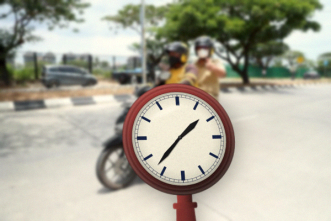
1:37
